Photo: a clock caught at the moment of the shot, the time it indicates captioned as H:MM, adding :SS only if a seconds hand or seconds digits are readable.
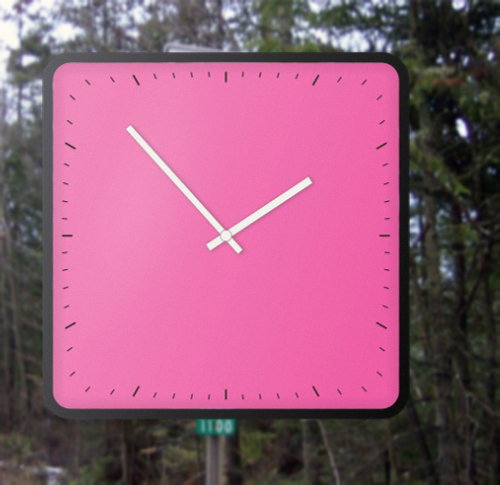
1:53
